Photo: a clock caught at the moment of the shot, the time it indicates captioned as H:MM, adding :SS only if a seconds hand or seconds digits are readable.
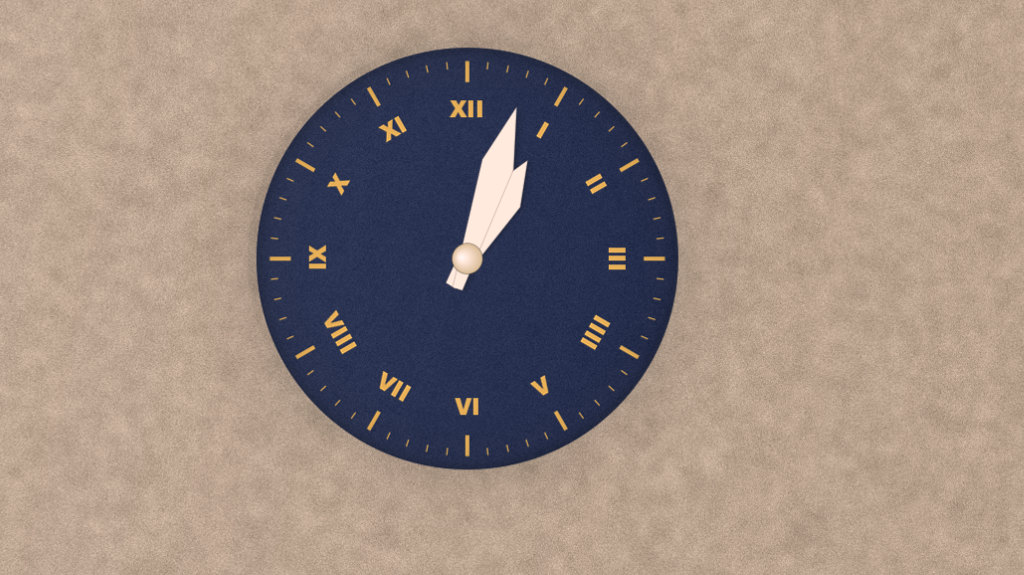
1:03
